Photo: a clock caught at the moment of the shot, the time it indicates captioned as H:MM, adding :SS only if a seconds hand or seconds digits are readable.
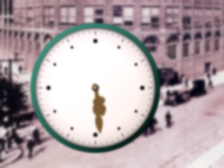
5:29
